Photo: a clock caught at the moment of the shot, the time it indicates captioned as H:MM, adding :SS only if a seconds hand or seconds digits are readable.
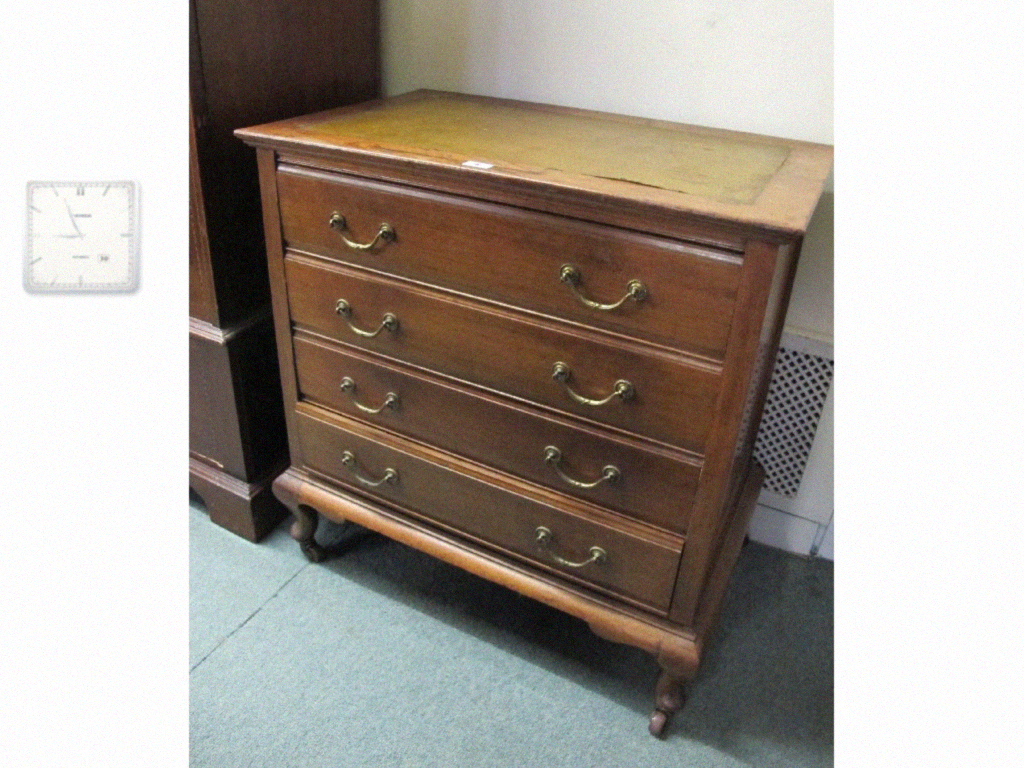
8:56
